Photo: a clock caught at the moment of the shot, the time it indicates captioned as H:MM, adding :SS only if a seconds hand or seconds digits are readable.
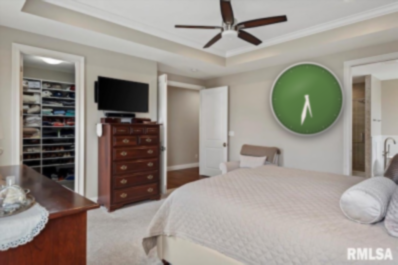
5:32
